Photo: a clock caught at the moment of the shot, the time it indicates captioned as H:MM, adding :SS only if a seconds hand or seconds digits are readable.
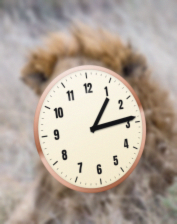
1:14
